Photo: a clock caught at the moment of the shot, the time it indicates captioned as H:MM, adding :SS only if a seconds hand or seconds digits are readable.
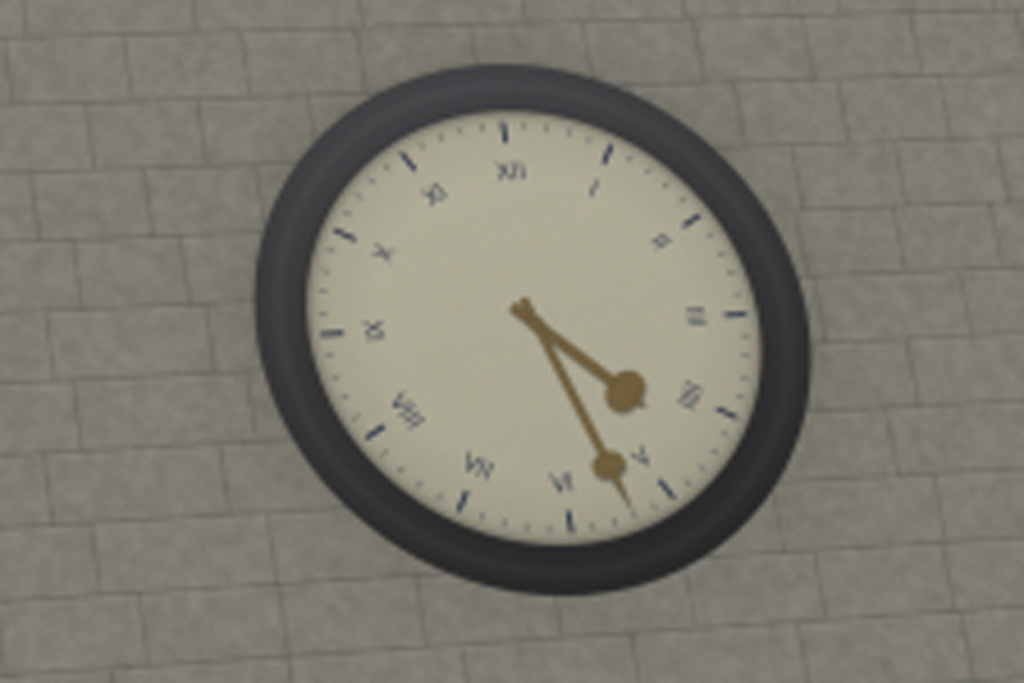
4:27
